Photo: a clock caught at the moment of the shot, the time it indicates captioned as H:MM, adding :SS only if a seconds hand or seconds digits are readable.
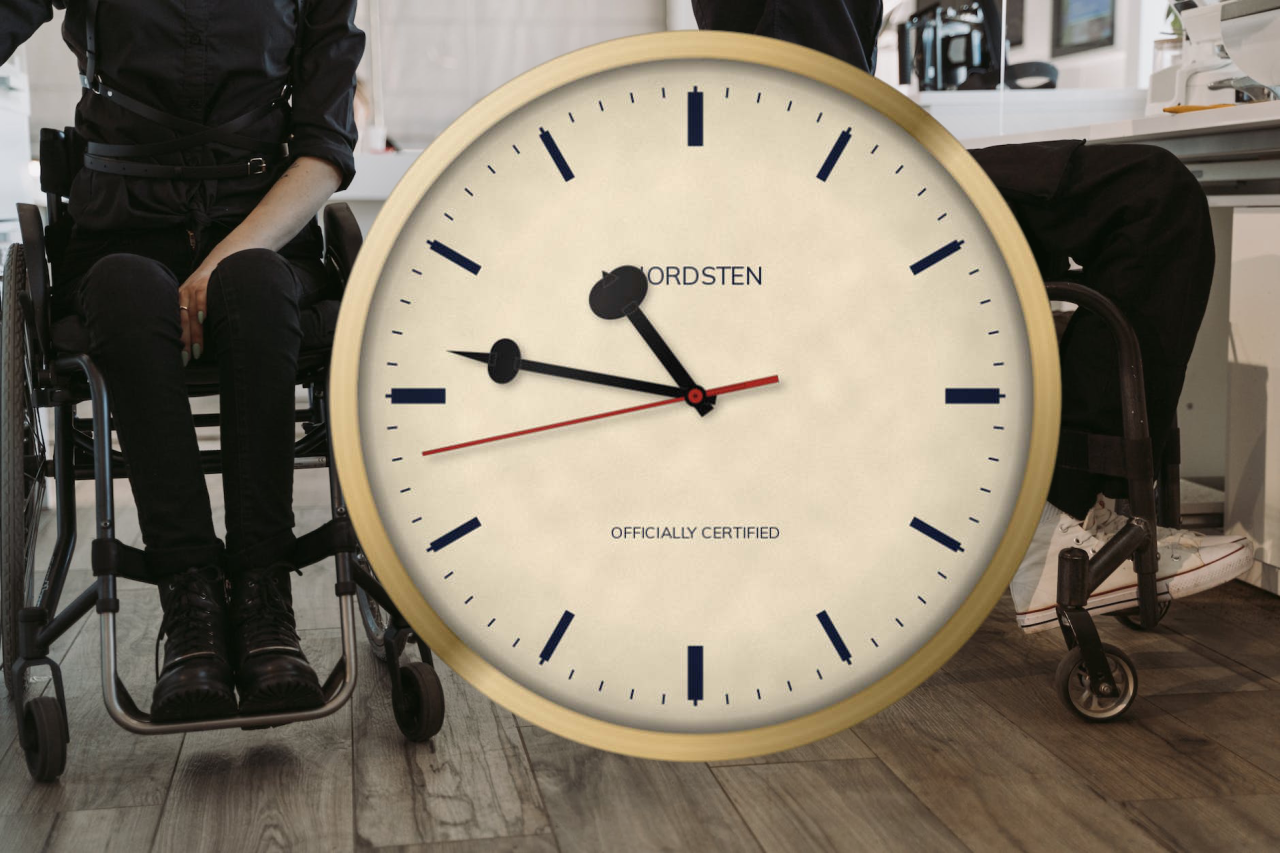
10:46:43
